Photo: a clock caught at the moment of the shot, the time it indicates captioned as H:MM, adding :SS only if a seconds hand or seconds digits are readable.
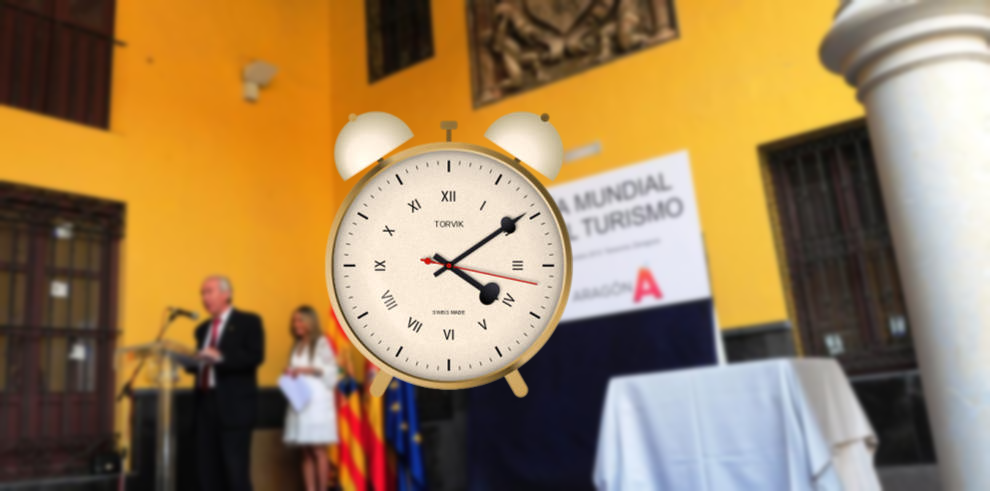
4:09:17
